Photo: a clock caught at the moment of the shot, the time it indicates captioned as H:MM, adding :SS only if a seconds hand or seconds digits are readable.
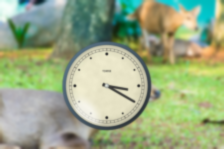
3:20
